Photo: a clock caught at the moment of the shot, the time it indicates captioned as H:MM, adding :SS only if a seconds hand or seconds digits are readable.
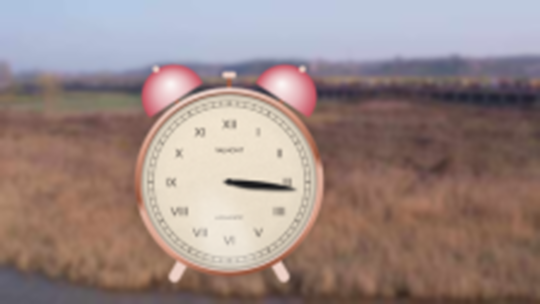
3:16
